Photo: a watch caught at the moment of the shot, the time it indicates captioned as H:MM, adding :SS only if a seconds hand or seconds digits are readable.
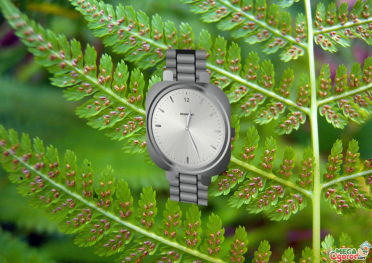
12:26
